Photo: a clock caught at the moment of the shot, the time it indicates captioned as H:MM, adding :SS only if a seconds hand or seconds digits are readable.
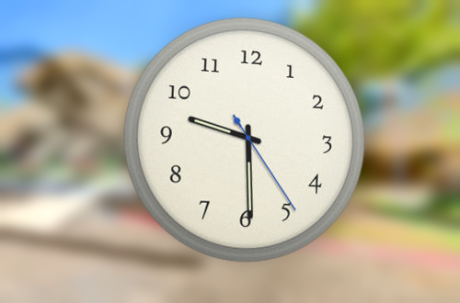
9:29:24
